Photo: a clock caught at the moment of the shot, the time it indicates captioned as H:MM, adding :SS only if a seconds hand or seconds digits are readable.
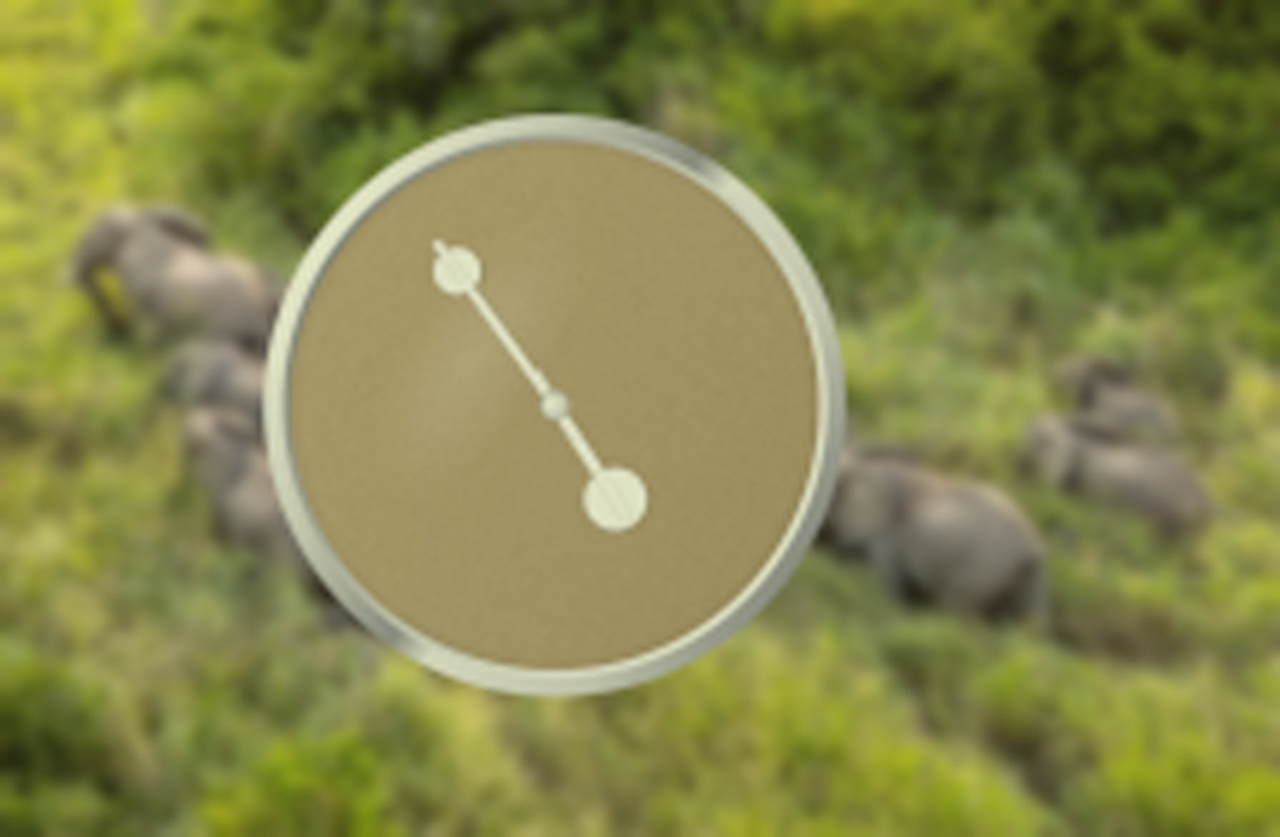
4:54
